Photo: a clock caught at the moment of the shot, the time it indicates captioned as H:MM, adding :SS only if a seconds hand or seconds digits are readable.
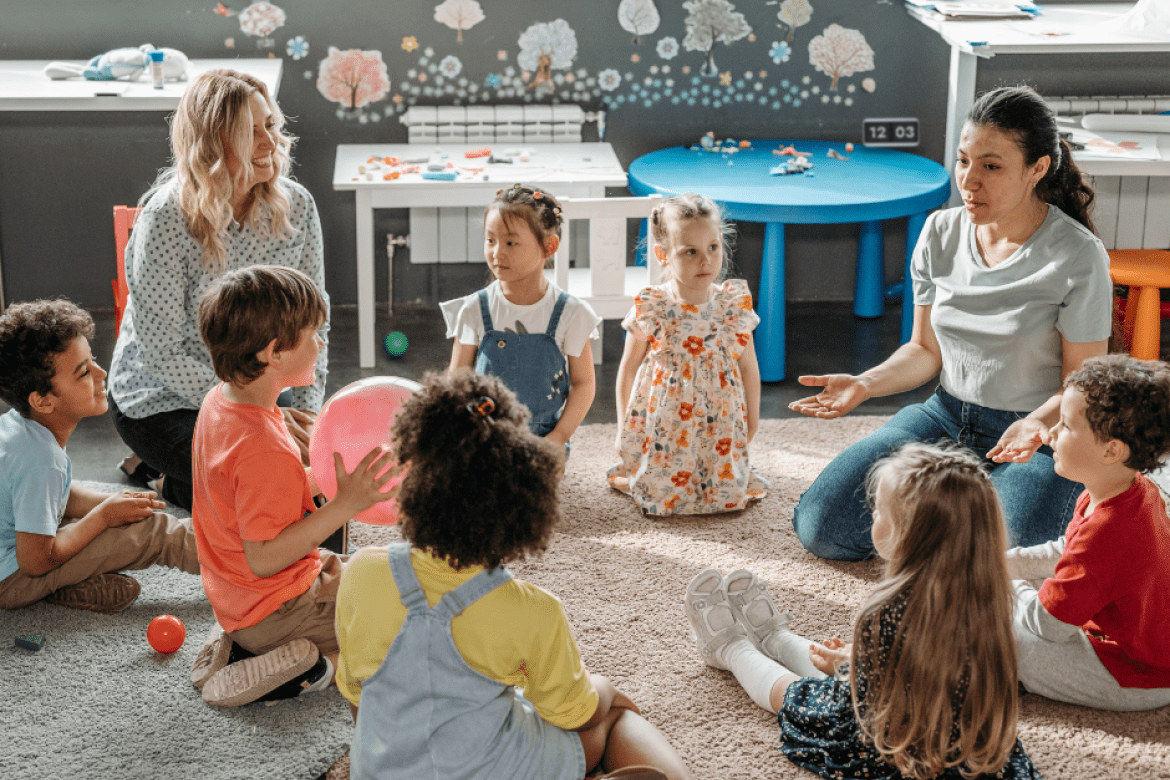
12:03
